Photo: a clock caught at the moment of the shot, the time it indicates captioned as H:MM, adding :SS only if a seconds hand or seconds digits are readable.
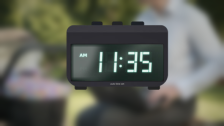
11:35
